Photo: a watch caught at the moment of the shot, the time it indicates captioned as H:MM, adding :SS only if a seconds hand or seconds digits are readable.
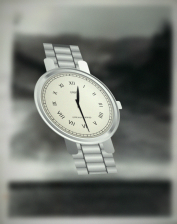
12:29
